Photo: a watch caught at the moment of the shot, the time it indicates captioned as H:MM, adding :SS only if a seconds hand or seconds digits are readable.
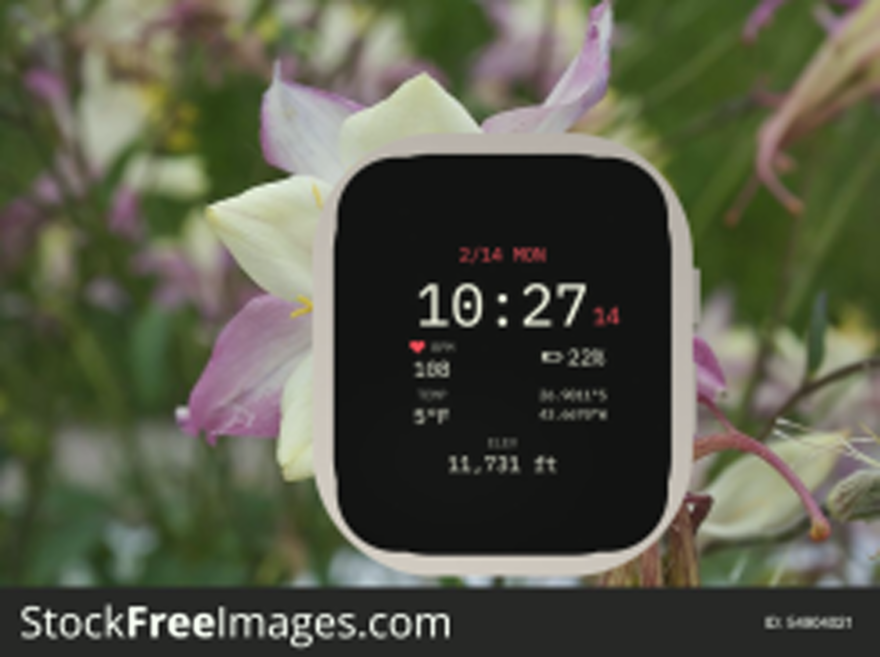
10:27
